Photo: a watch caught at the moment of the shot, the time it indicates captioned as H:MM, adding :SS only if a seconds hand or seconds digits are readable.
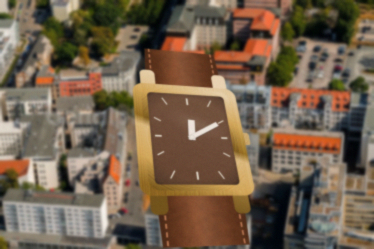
12:10
